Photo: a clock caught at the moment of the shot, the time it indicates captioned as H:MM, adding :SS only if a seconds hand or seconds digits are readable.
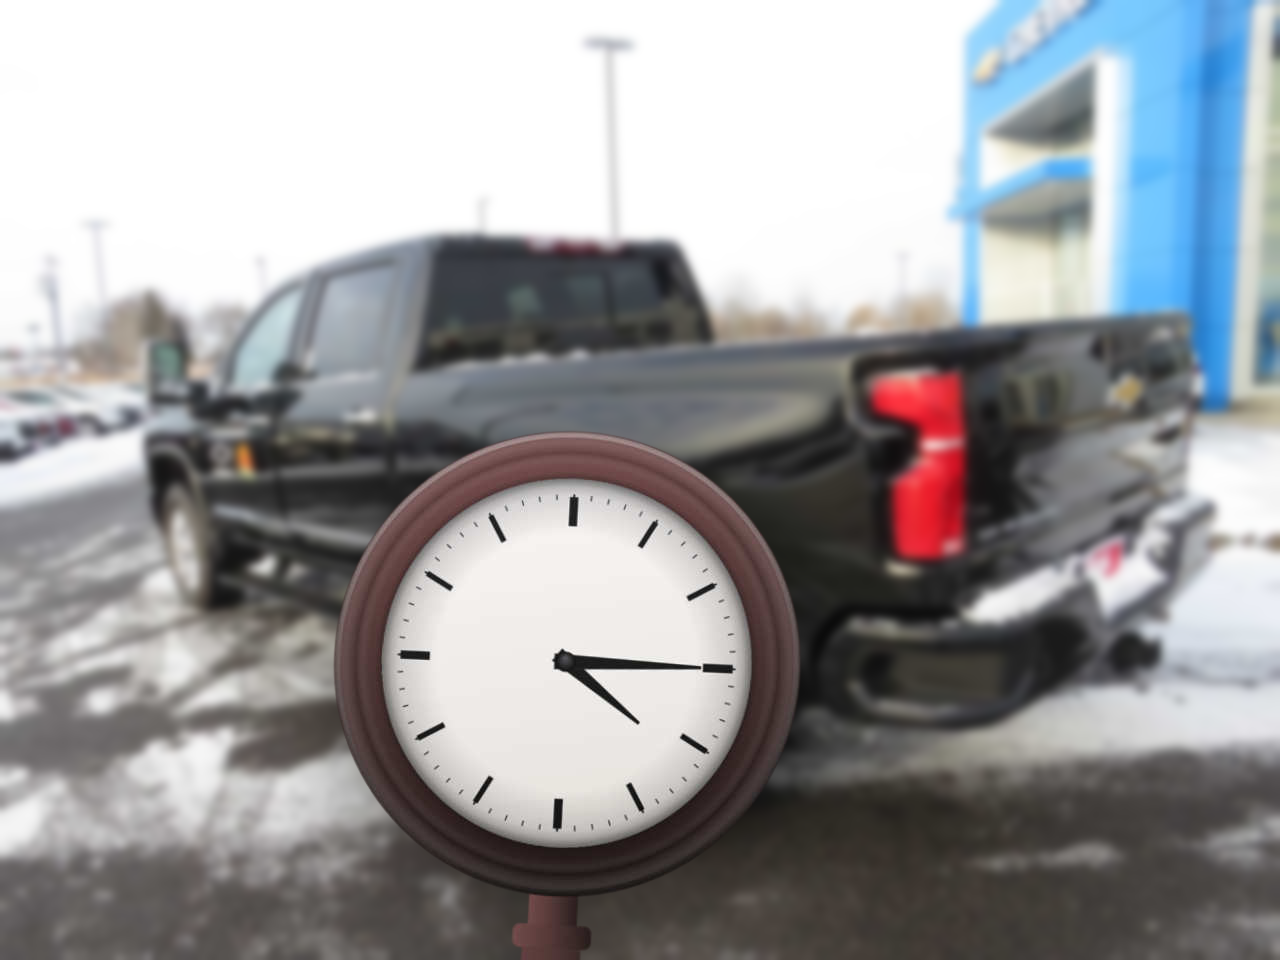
4:15
